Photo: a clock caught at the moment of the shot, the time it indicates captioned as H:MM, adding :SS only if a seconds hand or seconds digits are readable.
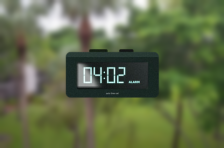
4:02
